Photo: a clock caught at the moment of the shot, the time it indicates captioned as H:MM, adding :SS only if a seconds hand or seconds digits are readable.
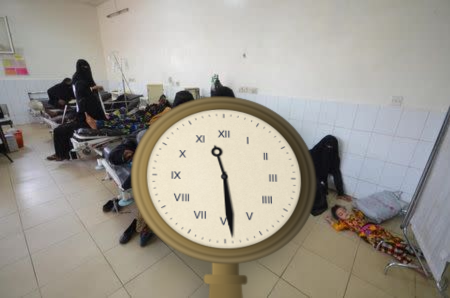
11:29
